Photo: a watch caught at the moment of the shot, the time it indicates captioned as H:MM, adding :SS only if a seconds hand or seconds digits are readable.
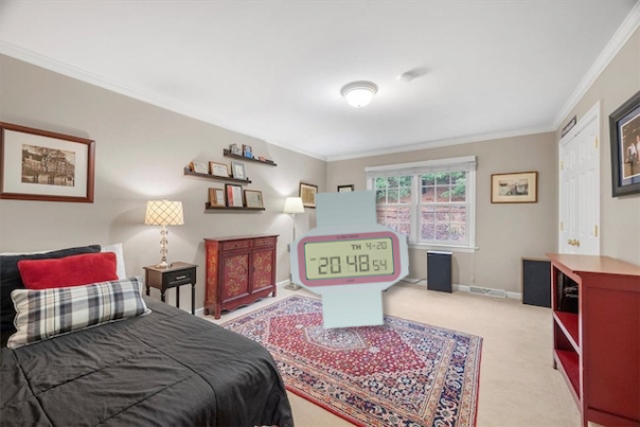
20:48:54
